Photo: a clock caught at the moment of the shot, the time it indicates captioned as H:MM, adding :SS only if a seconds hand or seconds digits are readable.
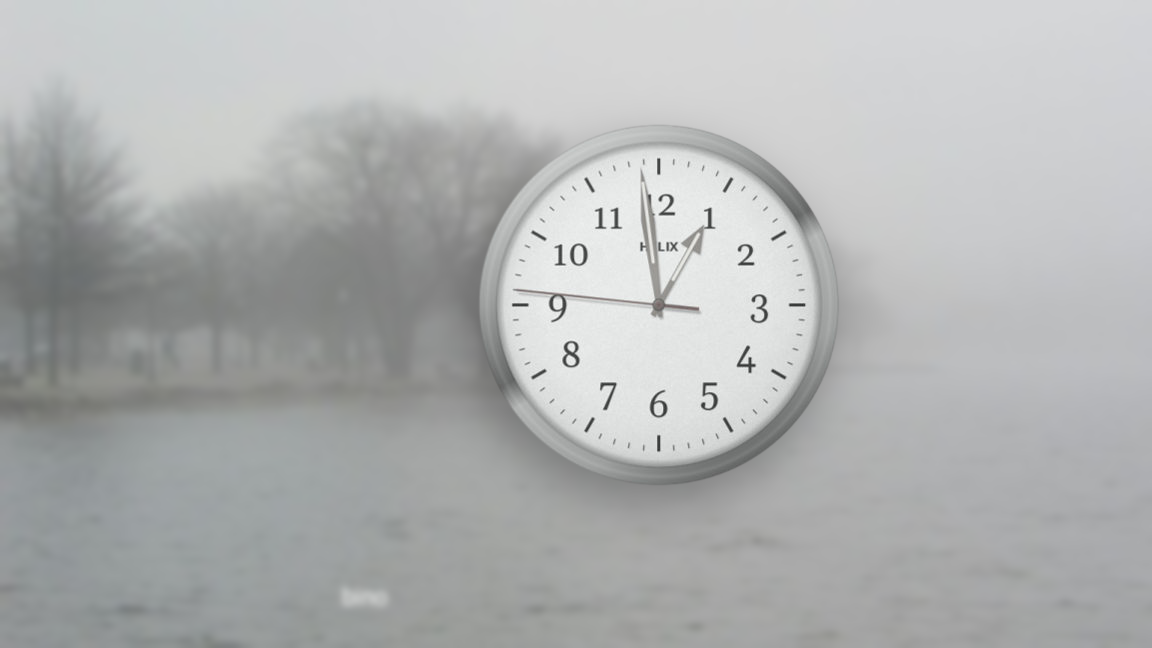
12:58:46
